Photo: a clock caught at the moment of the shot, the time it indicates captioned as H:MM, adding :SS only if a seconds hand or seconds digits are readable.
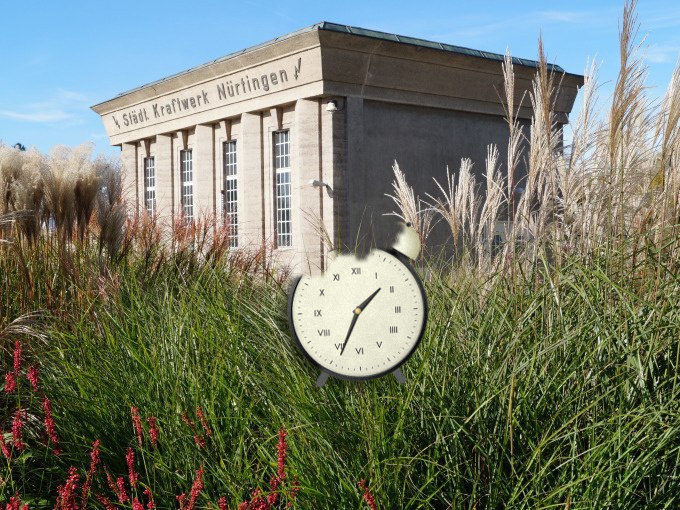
1:34
